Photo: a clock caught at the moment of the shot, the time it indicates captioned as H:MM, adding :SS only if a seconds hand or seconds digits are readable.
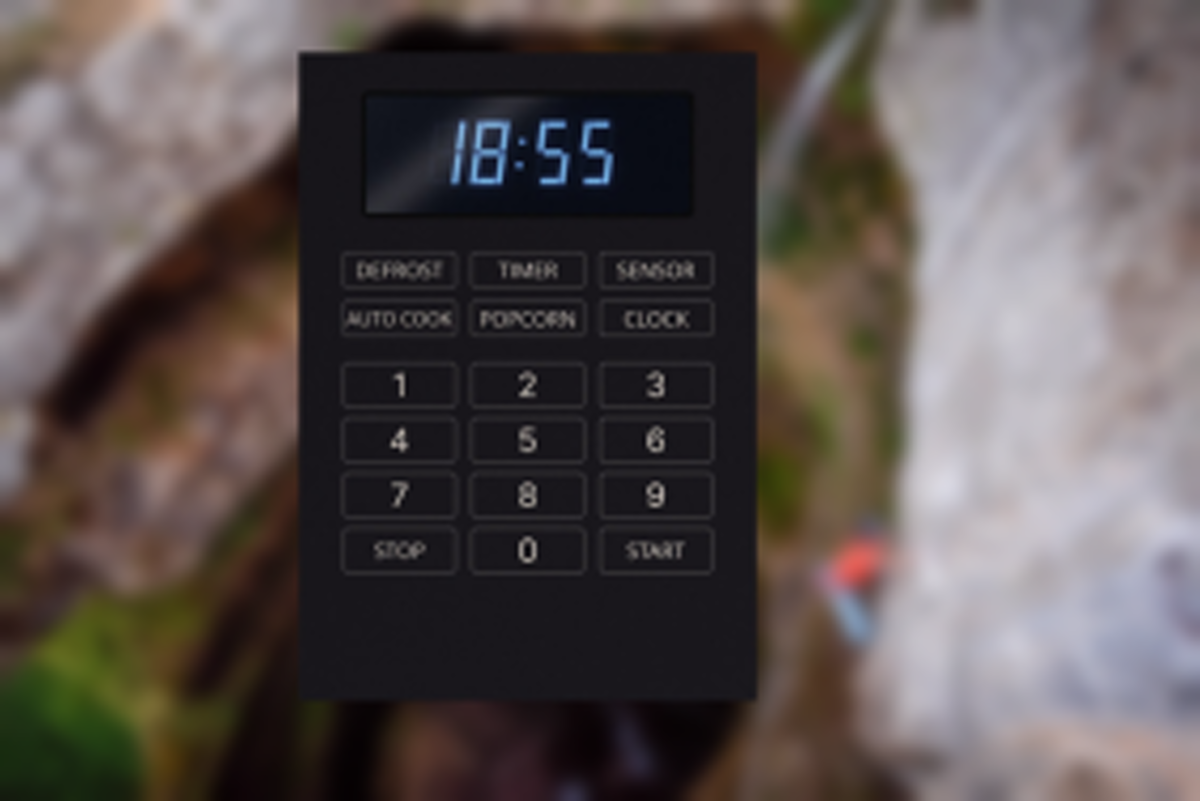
18:55
